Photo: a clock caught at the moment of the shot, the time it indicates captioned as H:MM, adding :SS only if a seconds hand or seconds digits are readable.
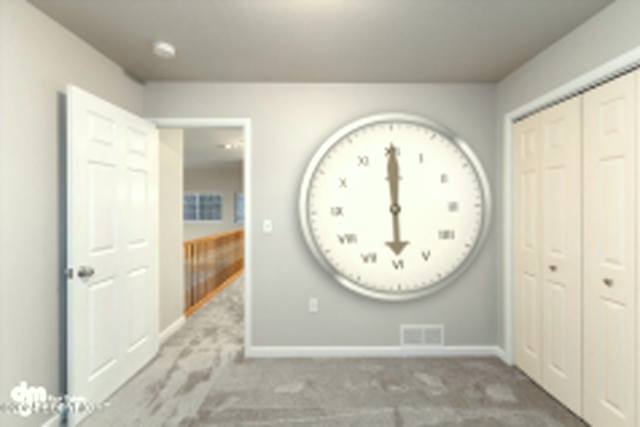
6:00
